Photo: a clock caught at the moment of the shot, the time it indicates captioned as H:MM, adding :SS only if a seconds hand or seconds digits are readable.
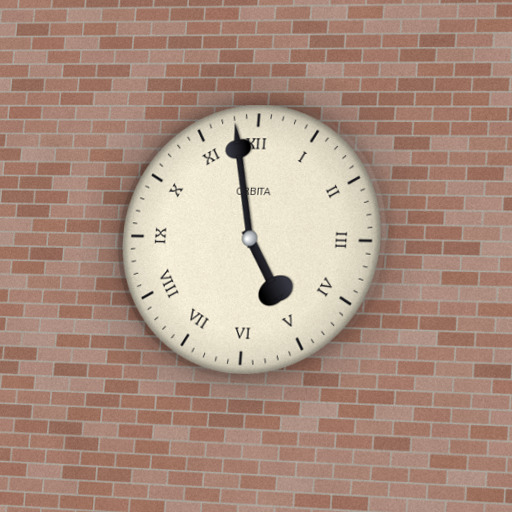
4:58
